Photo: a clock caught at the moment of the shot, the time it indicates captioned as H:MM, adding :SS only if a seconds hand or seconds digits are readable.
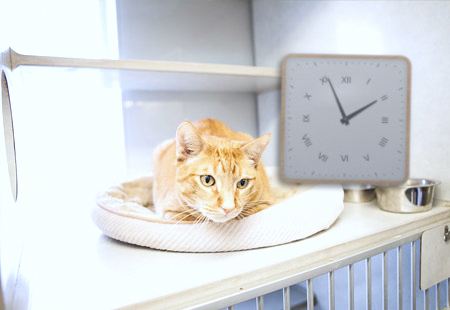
1:56
